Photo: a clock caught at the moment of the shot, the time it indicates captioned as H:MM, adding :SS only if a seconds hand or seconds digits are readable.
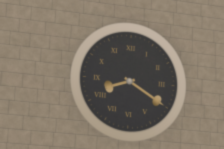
8:20
